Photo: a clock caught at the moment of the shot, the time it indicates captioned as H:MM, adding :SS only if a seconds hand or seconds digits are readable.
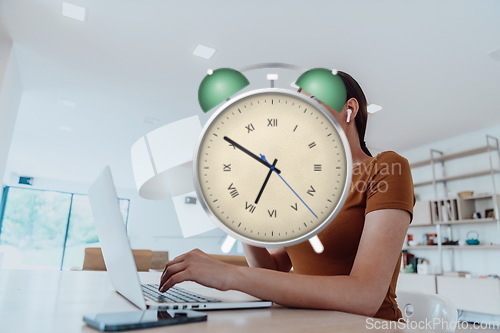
6:50:23
